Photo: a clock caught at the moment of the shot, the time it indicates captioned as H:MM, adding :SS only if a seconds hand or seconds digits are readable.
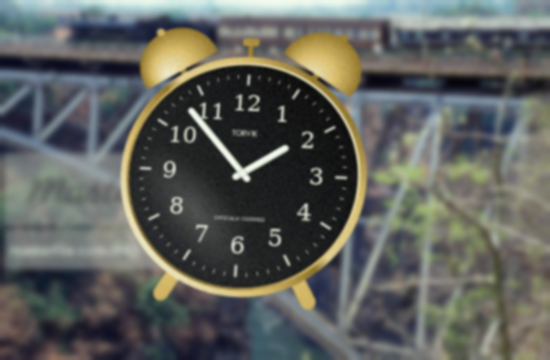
1:53
